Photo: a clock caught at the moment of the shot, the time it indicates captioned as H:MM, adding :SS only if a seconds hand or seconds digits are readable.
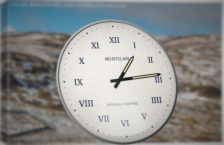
1:14
